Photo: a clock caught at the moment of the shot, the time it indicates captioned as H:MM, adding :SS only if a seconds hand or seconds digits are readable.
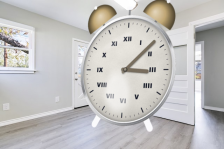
3:08
